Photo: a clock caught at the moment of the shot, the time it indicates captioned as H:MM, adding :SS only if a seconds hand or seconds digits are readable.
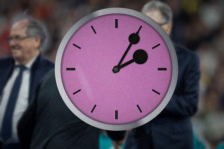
2:05
